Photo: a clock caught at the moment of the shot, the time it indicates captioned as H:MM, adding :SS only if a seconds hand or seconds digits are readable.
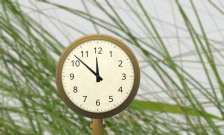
11:52
